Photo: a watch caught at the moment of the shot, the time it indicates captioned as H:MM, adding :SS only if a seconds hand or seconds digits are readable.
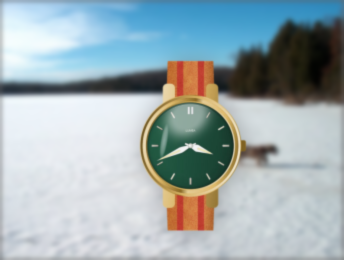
3:41
